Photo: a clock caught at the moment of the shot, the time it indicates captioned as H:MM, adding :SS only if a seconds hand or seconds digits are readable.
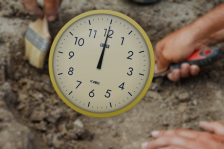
12:00
